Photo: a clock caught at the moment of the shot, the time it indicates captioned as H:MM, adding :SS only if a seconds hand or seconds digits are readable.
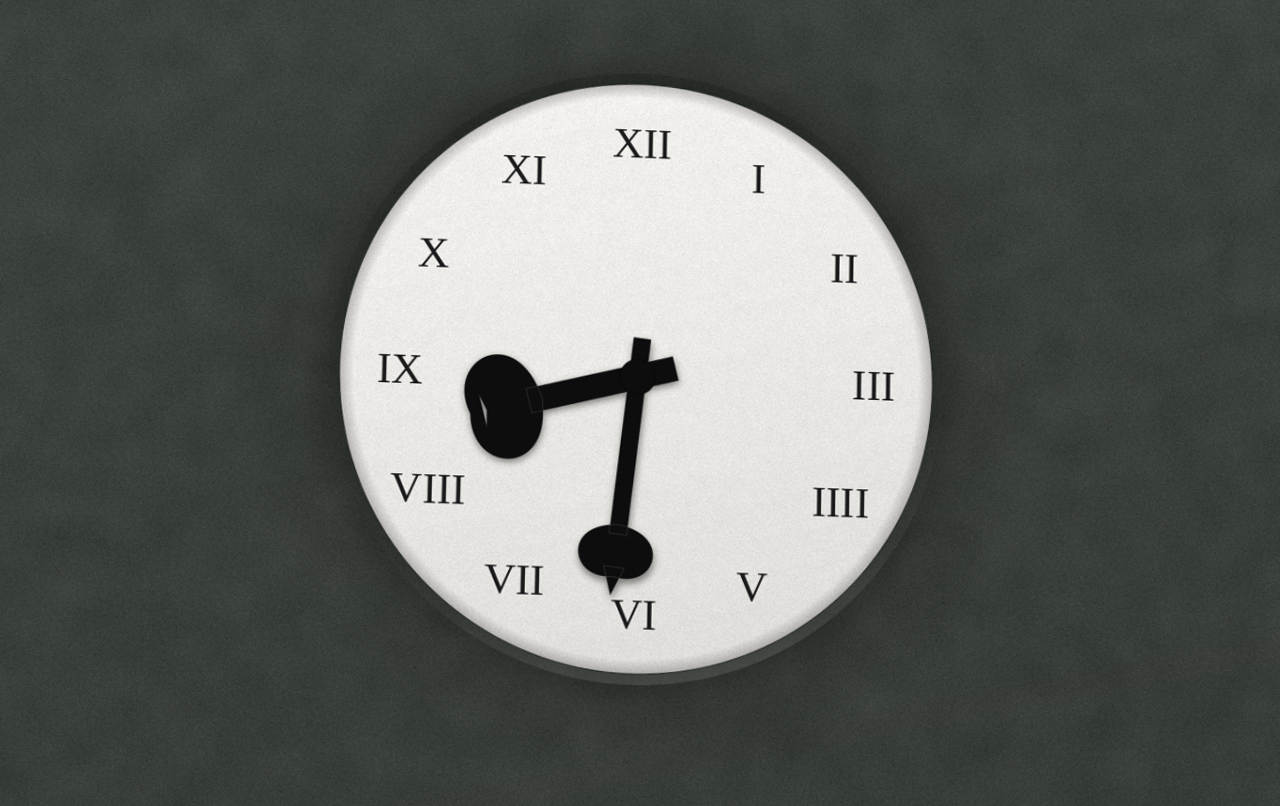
8:31
